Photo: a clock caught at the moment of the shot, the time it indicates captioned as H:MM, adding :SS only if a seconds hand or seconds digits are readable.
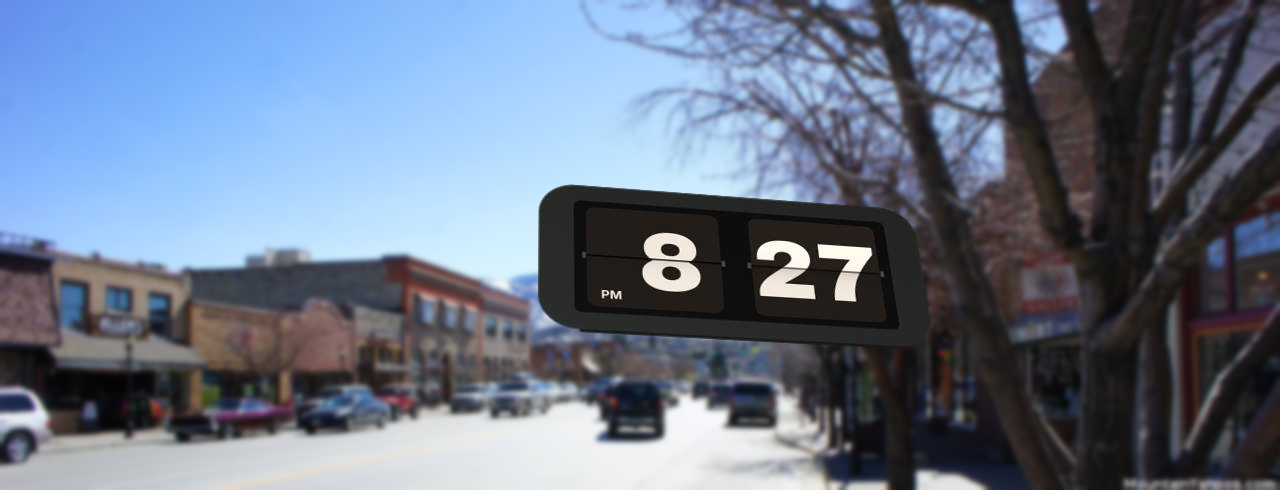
8:27
